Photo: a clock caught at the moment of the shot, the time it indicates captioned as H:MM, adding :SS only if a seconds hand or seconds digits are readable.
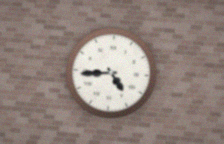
4:44
